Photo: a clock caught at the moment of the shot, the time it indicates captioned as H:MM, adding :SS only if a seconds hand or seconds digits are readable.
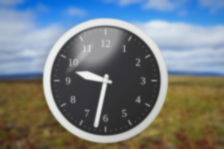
9:32
